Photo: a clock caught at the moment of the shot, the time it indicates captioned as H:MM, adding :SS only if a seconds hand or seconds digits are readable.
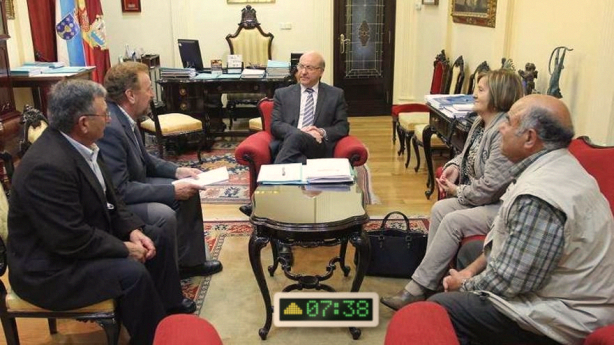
7:38
